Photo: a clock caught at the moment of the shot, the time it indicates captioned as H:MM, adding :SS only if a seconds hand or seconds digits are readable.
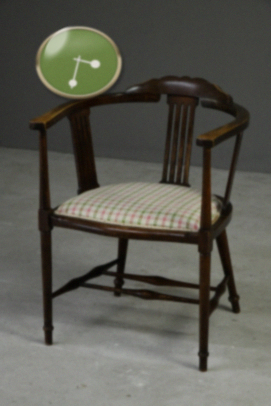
3:32
